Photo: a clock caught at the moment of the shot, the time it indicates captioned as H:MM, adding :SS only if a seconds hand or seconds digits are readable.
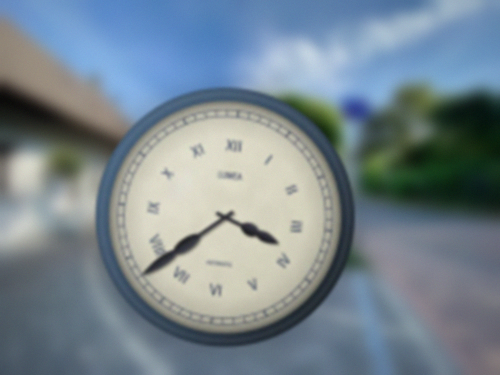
3:38
